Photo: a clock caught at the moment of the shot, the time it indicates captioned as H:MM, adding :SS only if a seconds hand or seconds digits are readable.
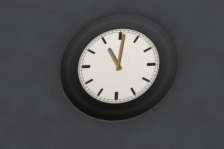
11:01
